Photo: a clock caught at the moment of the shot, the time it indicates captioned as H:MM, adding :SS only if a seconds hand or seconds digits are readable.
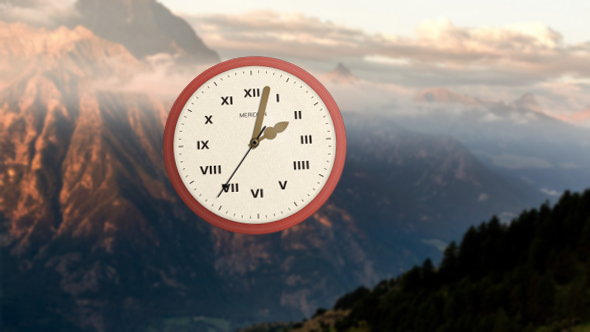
2:02:36
